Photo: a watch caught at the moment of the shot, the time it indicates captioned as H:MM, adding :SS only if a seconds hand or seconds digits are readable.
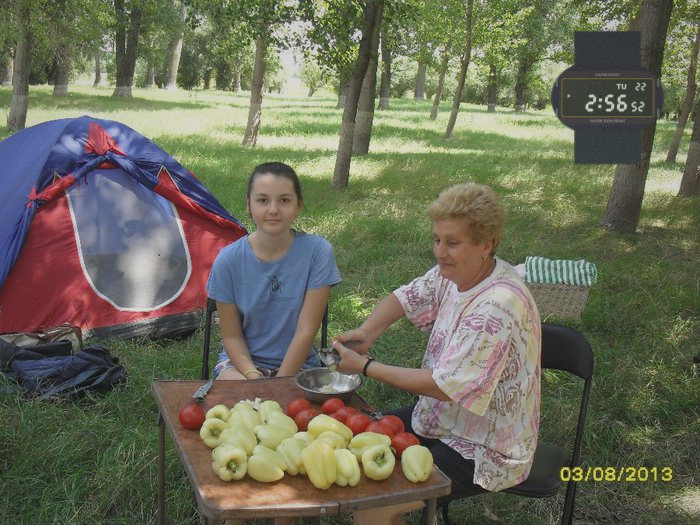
2:56:52
